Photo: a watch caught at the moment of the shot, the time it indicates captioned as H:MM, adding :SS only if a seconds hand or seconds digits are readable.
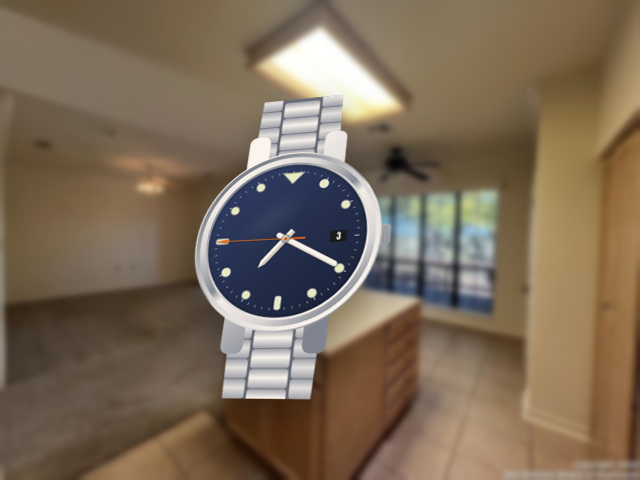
7:19:45
